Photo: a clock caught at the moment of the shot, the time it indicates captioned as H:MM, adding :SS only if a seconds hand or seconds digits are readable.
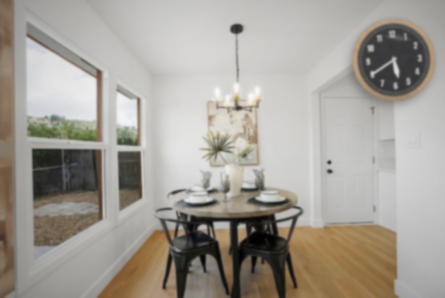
5:40
